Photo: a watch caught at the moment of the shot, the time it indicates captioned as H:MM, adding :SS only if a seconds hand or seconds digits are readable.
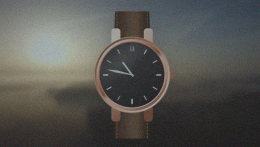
10:47
